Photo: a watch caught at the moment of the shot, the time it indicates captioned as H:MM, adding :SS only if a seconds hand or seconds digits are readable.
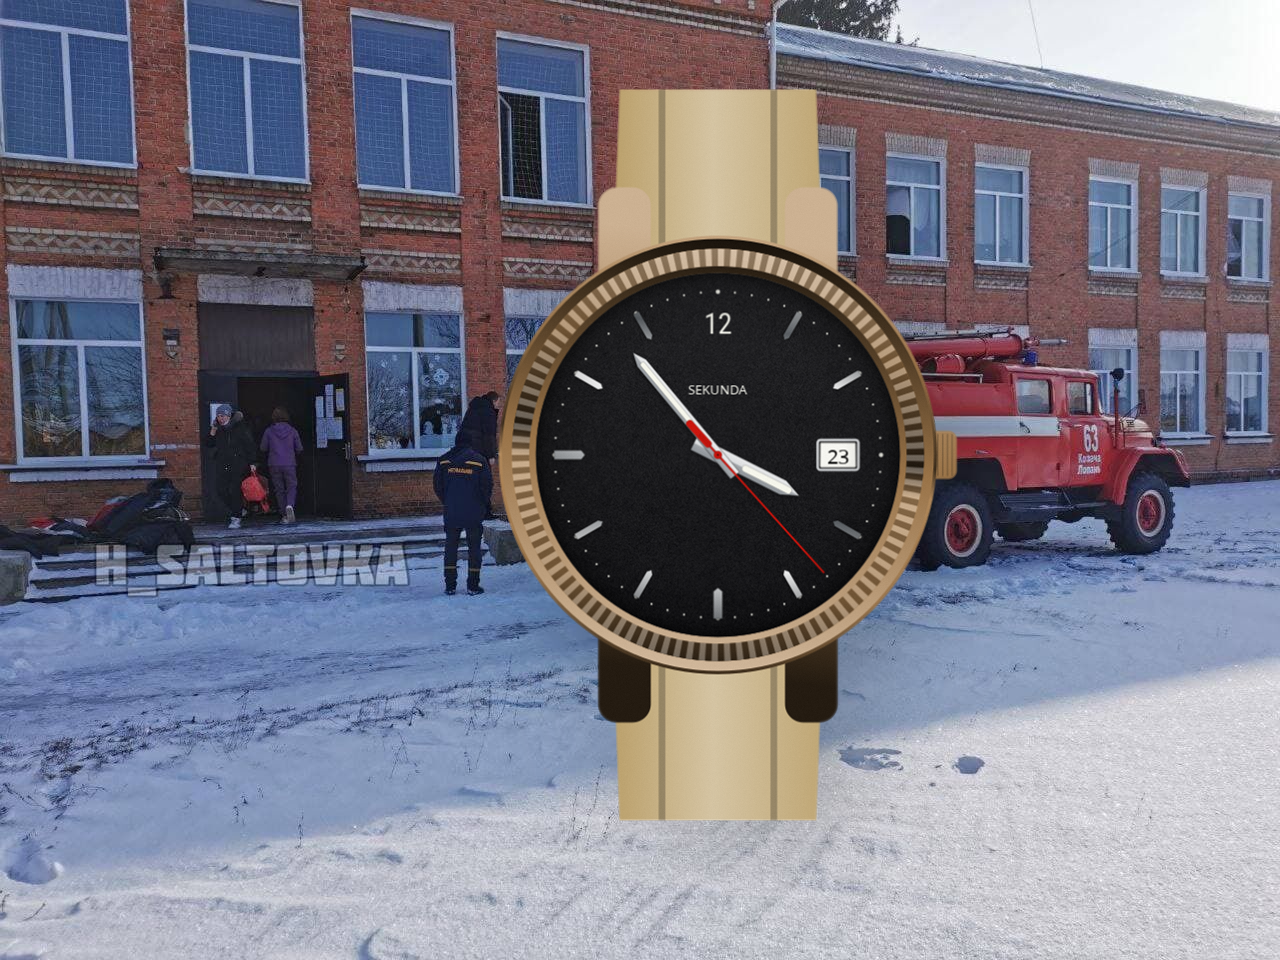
3:53:23
